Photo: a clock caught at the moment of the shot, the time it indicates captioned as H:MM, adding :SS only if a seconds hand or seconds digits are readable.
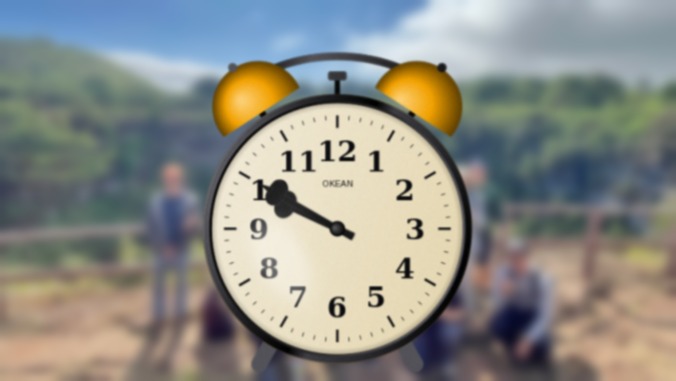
9:50
